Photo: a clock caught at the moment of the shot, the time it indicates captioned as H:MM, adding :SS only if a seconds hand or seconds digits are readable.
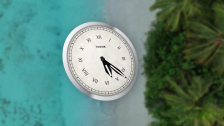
5:22
